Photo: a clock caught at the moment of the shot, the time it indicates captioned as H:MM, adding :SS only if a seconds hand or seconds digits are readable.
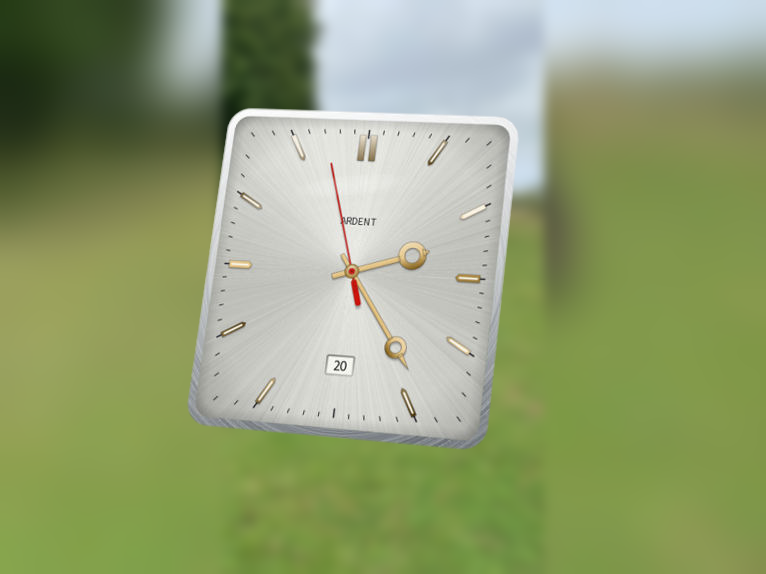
2:23:57
